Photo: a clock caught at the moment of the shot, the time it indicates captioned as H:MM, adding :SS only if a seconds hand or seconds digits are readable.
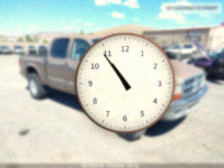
10:54
